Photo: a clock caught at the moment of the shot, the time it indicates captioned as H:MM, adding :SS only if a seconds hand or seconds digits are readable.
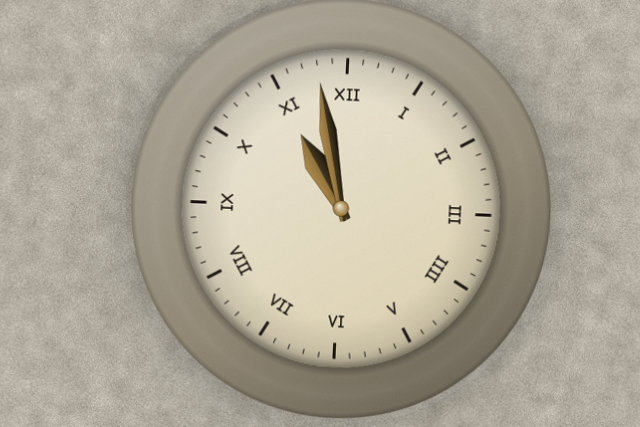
10:58
